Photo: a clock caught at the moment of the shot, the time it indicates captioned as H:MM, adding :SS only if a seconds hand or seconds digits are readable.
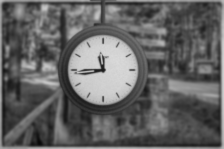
11:44
